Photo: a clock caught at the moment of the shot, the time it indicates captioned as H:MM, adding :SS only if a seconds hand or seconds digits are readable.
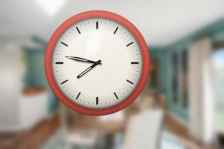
7:47
